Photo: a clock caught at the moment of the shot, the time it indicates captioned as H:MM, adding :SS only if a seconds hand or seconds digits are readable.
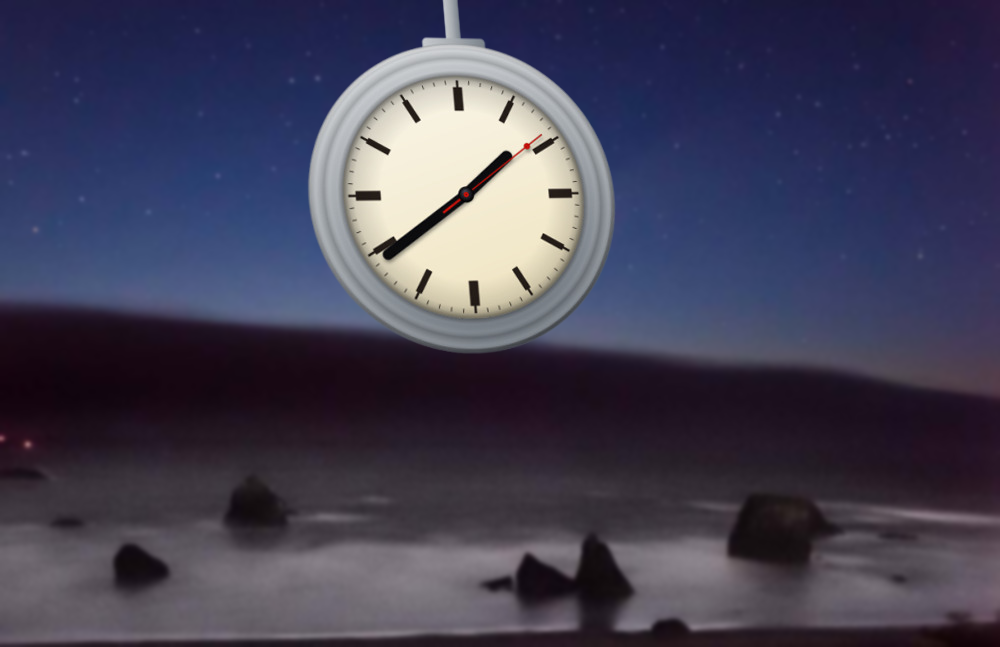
1:39:09
